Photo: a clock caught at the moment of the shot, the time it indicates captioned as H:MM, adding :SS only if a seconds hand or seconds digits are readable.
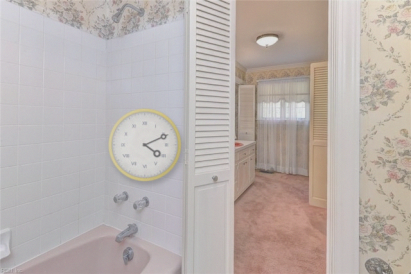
4:11
